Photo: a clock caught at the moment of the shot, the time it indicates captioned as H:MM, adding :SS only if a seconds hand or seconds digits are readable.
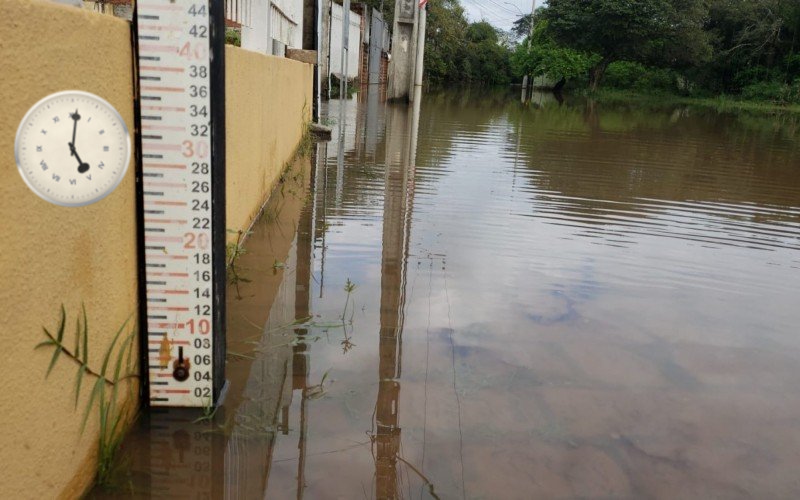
5:01
